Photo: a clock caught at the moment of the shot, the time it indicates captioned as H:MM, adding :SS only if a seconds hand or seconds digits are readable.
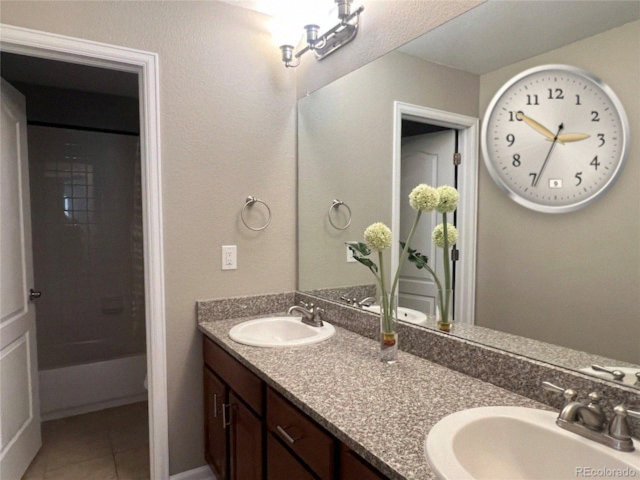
2:50:34
